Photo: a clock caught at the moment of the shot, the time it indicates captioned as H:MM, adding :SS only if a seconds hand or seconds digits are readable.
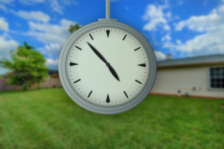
4:53
